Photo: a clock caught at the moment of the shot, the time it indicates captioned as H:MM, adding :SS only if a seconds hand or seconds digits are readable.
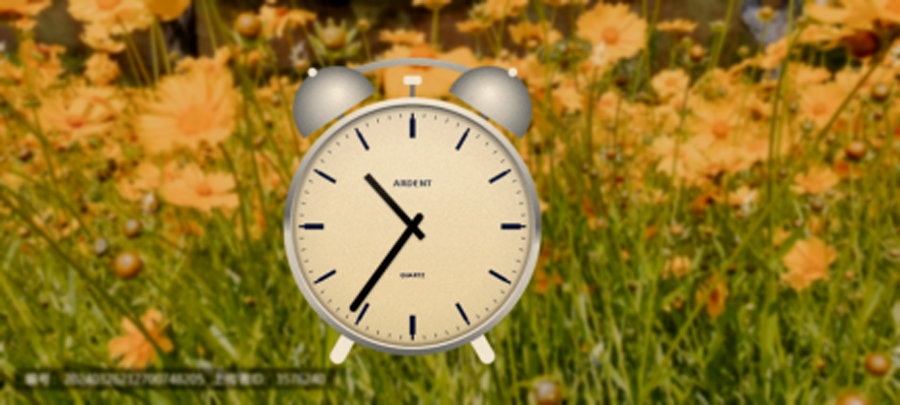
10:36
